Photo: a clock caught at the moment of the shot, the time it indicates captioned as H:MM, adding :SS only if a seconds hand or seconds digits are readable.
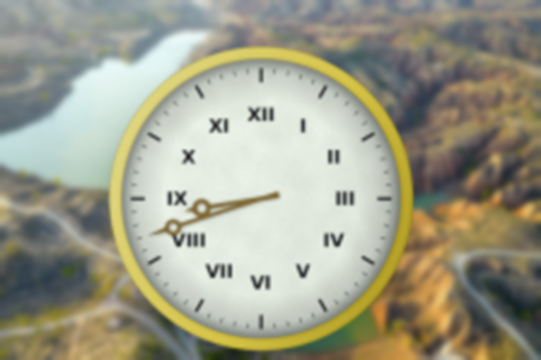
8:42
